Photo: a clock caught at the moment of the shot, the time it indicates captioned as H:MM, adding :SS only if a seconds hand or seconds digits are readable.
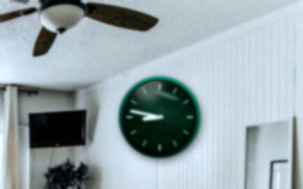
8:47
